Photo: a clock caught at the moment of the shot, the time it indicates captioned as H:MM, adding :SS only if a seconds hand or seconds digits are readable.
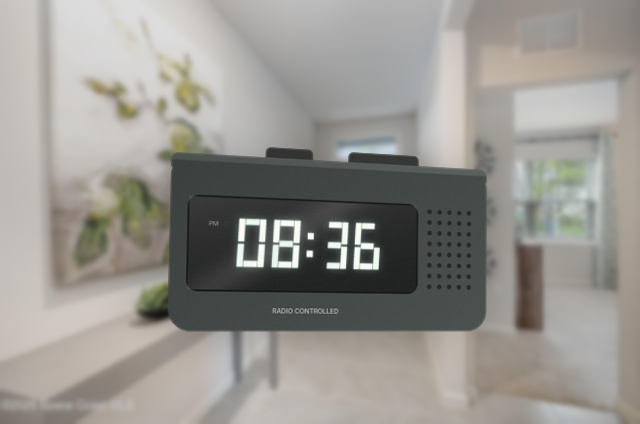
8:36
